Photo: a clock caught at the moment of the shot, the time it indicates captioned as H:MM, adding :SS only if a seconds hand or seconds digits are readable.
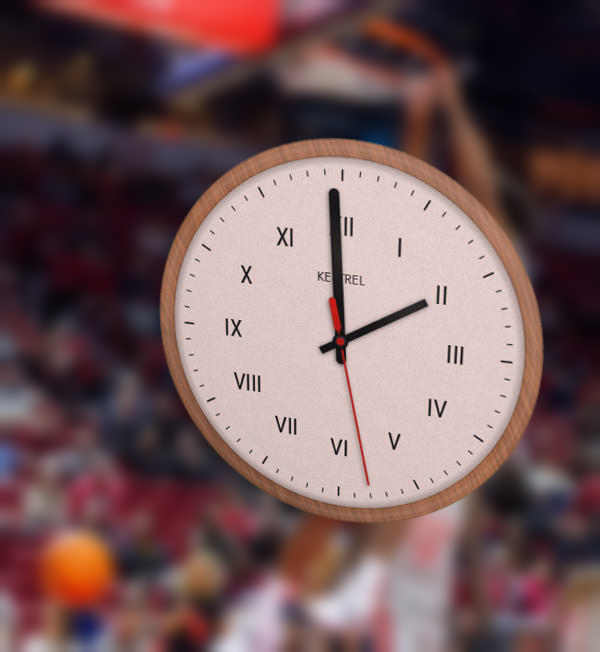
1:59:28
